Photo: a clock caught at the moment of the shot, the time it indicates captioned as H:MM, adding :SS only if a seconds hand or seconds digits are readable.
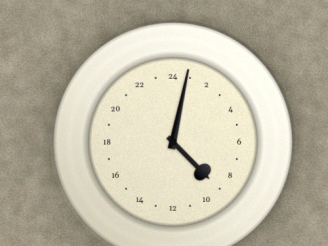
9:02
